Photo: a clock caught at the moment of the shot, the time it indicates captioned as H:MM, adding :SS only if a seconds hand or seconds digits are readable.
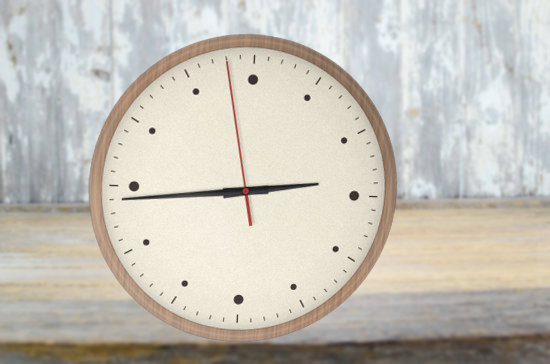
2:43:58
